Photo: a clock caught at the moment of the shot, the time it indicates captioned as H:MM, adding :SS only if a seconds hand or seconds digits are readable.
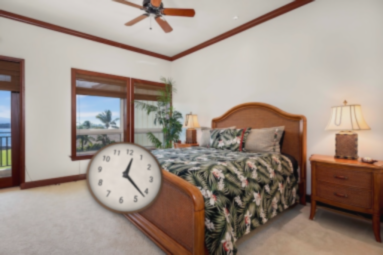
12:22
